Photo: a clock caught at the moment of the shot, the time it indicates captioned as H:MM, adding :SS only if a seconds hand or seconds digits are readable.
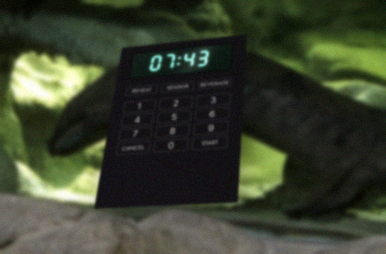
7:43
